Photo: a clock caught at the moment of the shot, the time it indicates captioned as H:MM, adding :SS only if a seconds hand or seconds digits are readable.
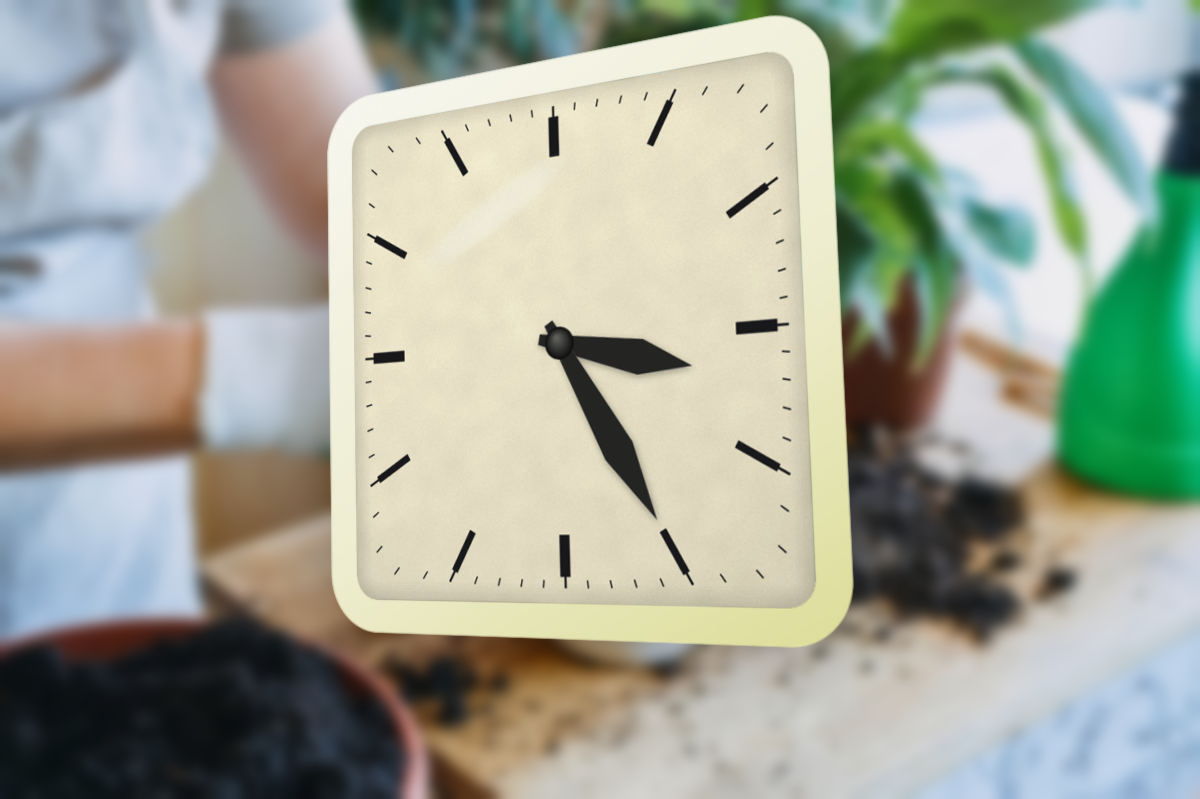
3:25
